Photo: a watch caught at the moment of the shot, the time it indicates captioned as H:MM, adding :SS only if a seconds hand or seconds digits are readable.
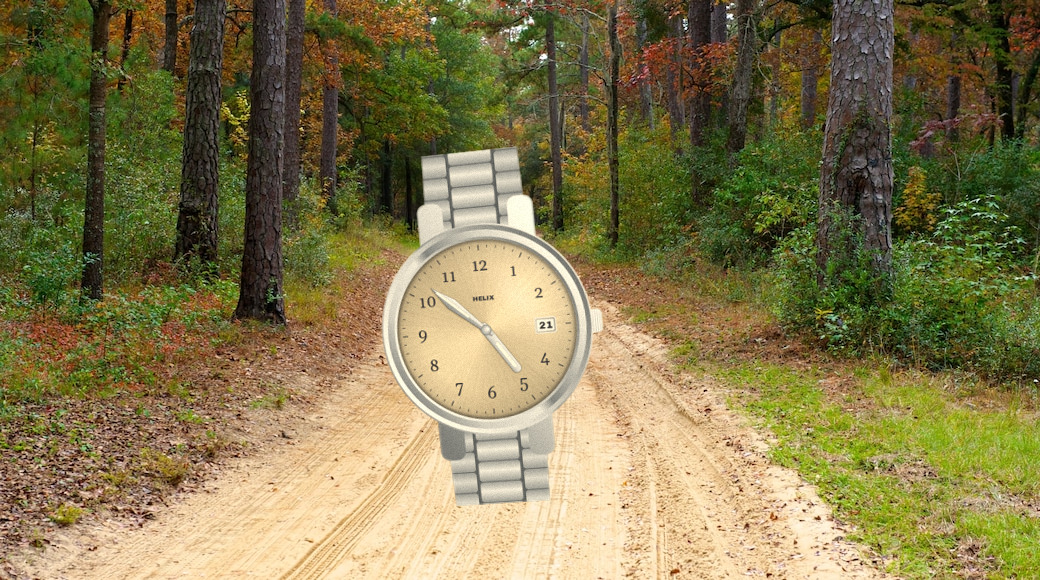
4:52
